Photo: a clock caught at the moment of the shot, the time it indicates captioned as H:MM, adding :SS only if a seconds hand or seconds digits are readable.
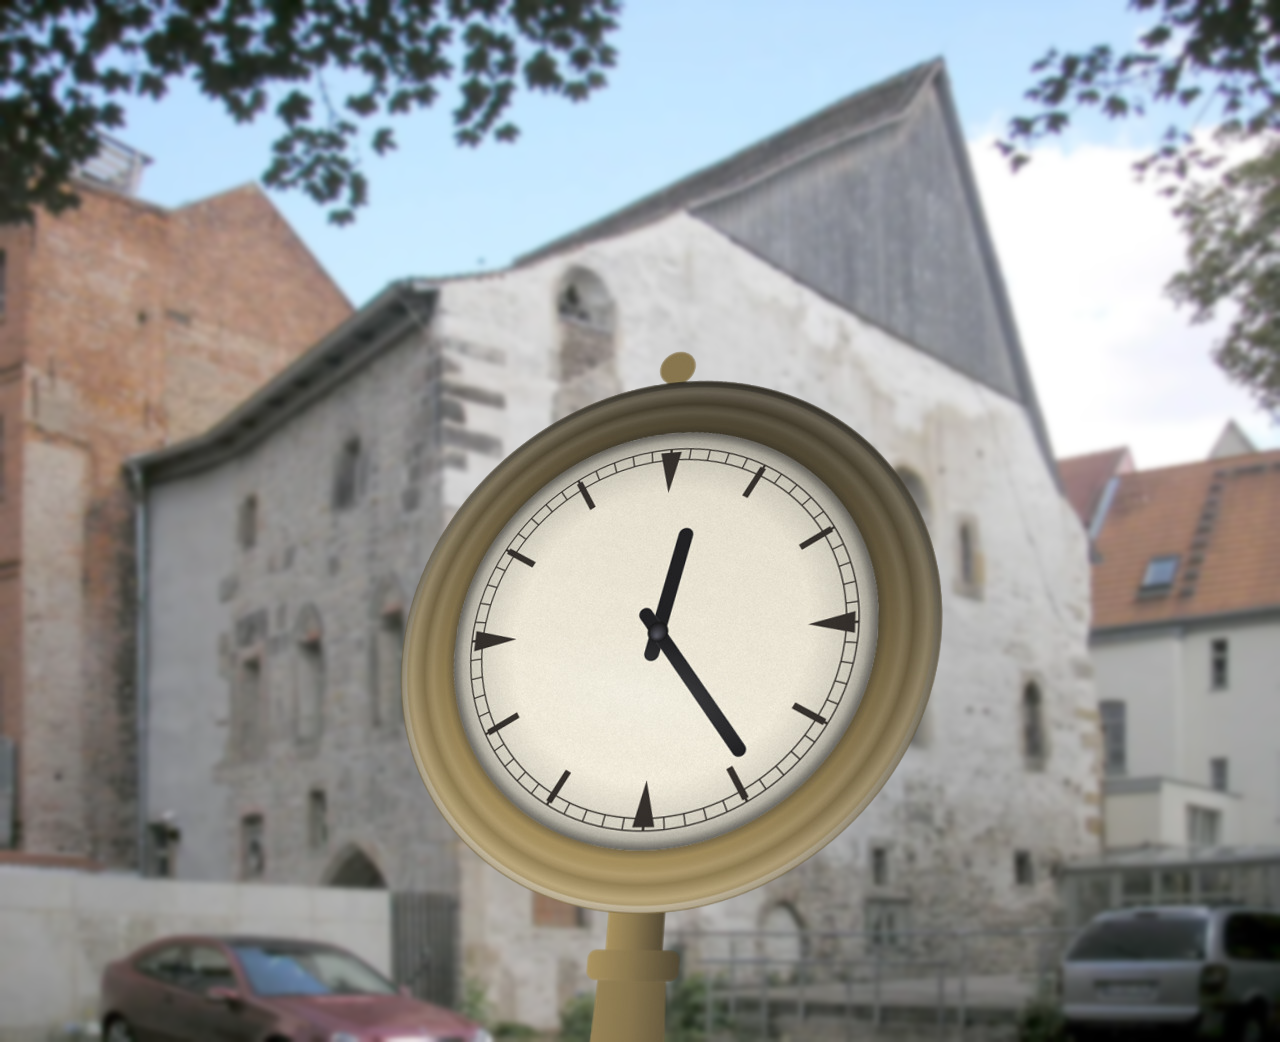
12:24
